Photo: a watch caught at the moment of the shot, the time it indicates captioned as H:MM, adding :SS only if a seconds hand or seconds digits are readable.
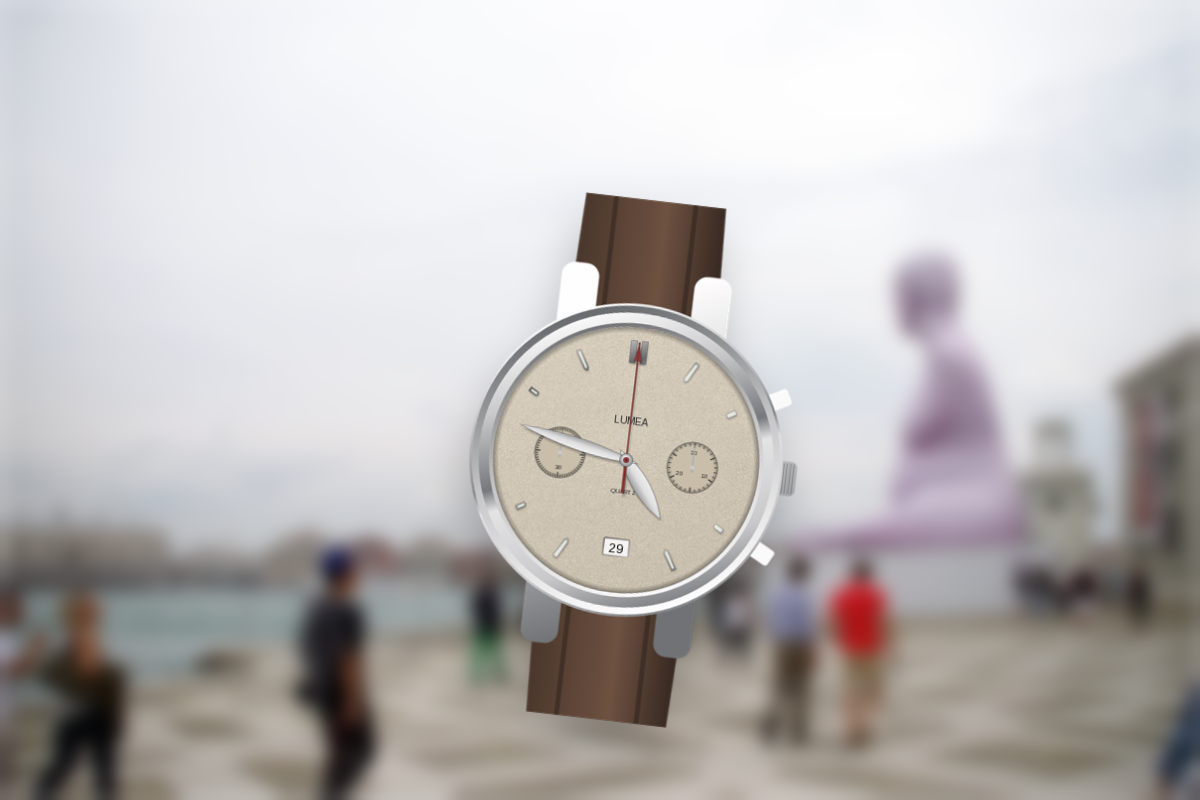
4:47
